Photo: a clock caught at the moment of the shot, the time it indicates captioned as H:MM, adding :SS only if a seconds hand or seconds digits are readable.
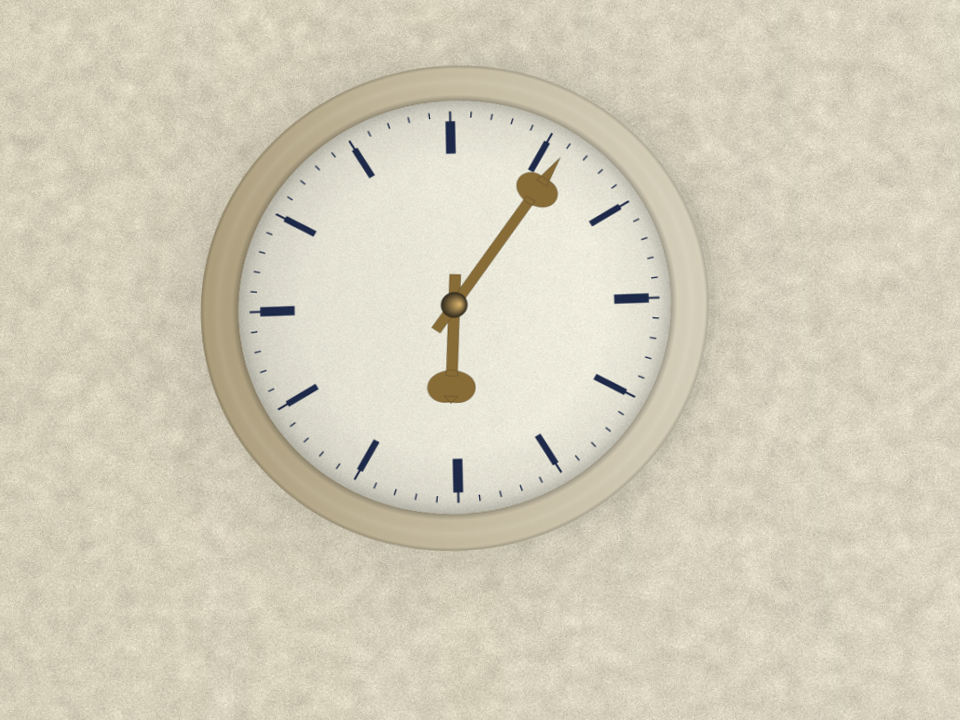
6:06
